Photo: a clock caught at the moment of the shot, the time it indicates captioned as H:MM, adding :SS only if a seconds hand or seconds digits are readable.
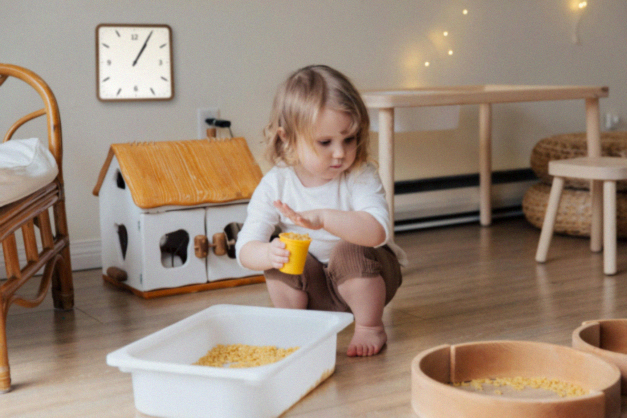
1:05
